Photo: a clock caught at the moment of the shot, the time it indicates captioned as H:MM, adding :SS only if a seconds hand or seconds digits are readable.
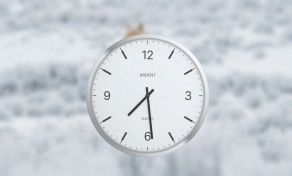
7:29
